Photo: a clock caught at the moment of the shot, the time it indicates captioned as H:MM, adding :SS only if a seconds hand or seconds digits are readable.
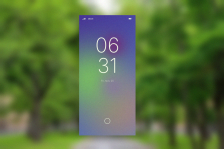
6:31
